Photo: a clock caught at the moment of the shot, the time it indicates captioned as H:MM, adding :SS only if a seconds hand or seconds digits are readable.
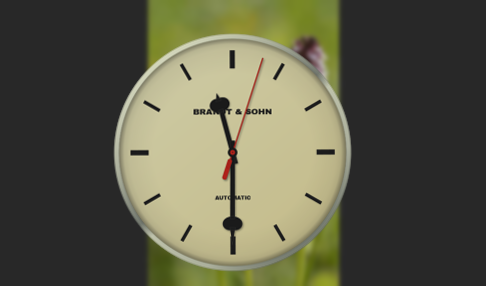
11:30:03
